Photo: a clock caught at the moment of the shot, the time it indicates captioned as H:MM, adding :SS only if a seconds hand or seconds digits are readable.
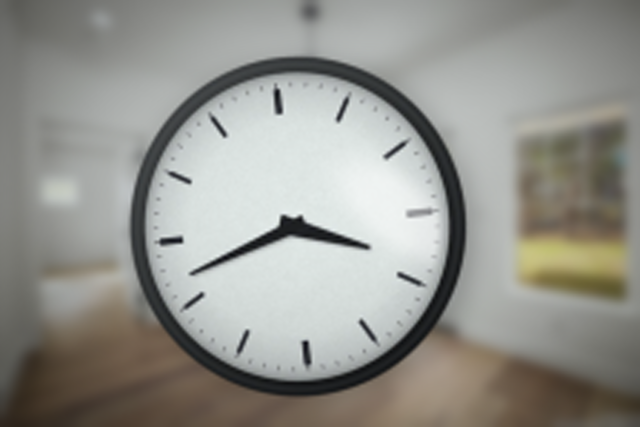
3:42
